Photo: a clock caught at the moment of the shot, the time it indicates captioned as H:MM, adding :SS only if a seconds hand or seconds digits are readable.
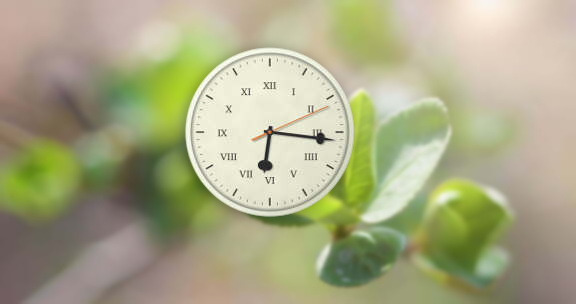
6:16:11
